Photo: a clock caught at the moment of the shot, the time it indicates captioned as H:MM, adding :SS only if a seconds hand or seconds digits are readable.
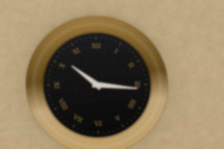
10:16
